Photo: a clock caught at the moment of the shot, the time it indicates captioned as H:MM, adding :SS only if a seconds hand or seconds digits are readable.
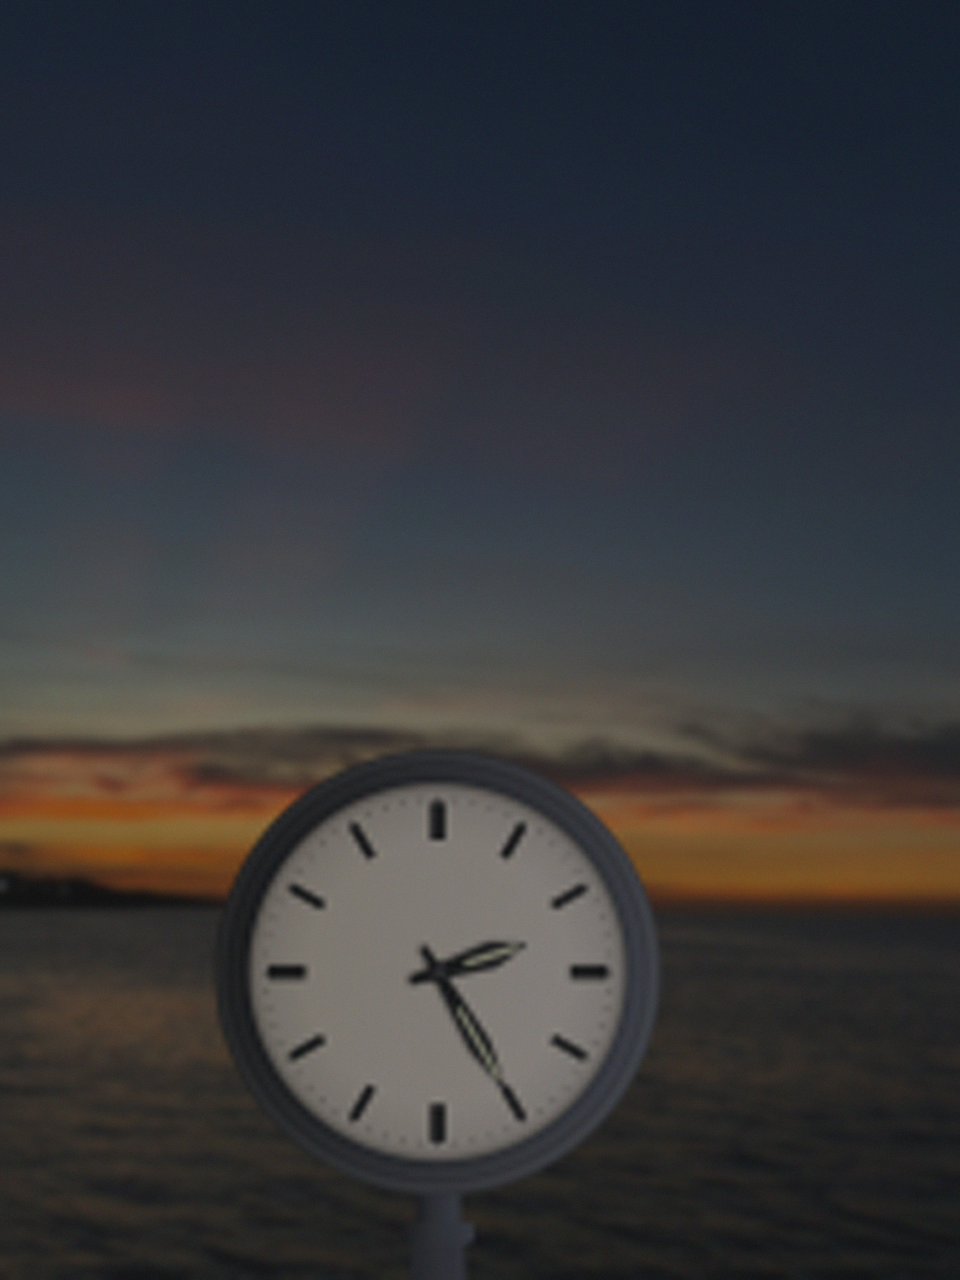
2:25
